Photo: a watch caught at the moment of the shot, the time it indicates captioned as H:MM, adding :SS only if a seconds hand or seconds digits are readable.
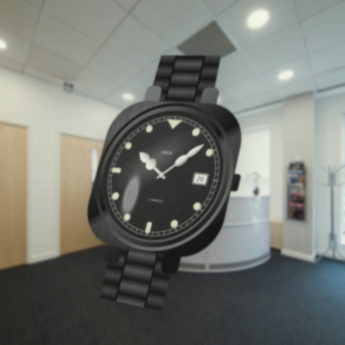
10:08
